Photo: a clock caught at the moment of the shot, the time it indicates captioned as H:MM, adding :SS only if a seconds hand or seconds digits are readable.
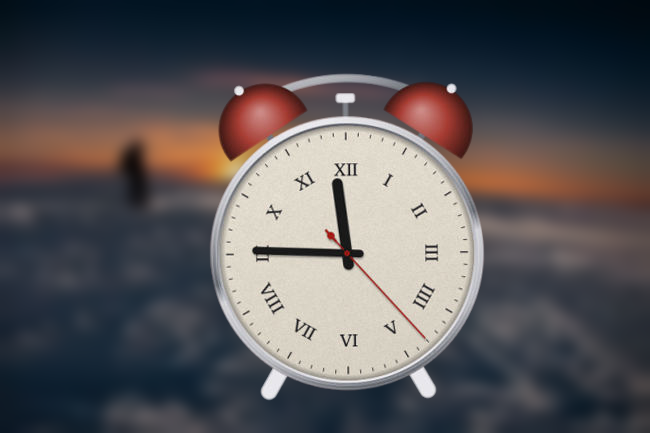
11:45:23
